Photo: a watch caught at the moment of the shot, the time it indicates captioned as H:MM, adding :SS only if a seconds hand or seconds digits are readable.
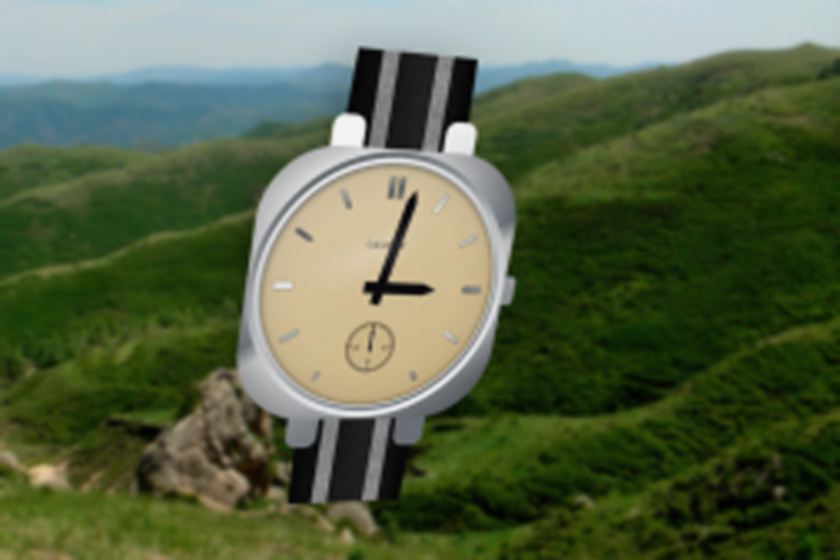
3:02
